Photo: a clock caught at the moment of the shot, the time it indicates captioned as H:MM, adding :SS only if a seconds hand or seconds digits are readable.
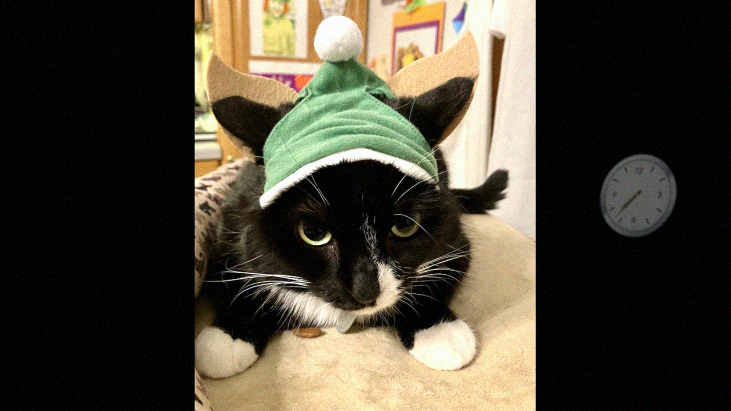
7:37
